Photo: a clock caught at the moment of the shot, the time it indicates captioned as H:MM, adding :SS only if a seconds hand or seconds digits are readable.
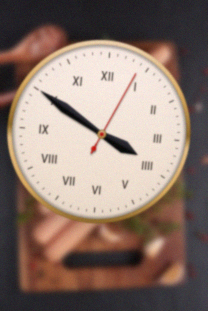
3:50:04
